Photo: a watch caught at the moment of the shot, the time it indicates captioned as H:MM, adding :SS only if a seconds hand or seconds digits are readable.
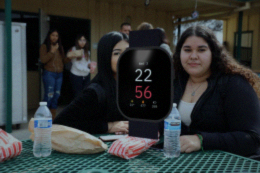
22:56
